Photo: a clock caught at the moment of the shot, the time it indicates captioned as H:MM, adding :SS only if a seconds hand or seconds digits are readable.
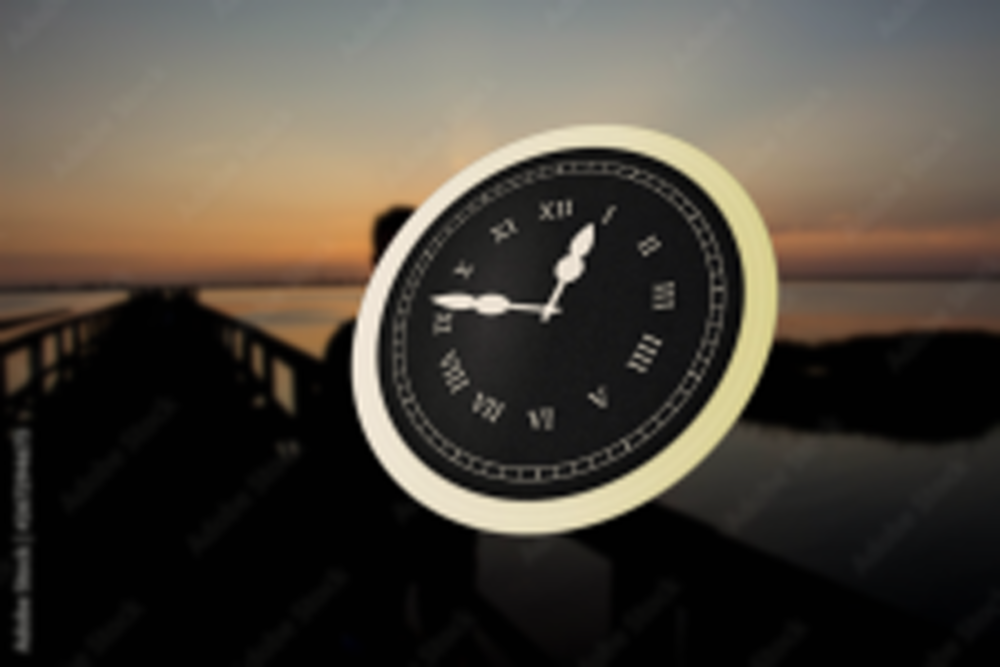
12:47
